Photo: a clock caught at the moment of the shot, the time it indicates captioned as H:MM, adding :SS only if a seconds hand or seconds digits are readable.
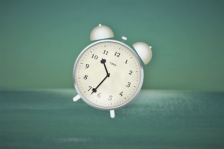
10:33
